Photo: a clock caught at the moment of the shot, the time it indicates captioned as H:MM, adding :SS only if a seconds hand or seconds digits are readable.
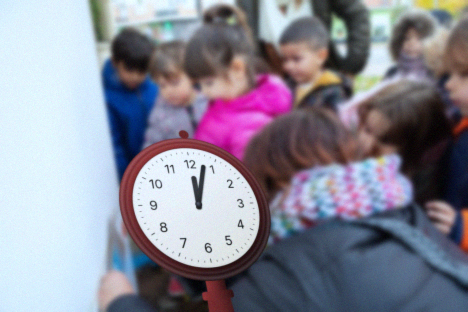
12:03
